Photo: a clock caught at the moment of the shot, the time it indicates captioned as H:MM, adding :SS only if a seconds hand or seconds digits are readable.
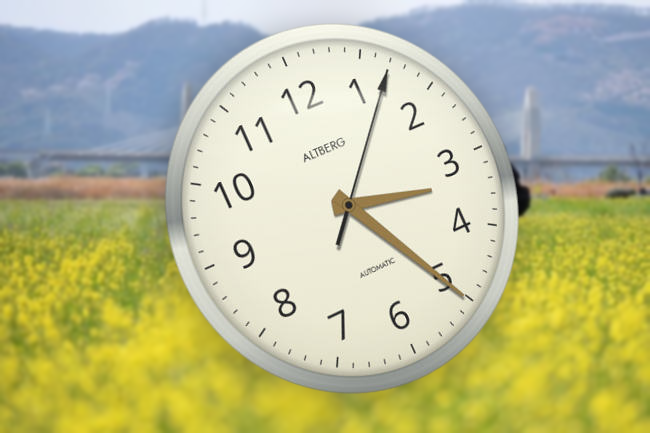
3:25:07
